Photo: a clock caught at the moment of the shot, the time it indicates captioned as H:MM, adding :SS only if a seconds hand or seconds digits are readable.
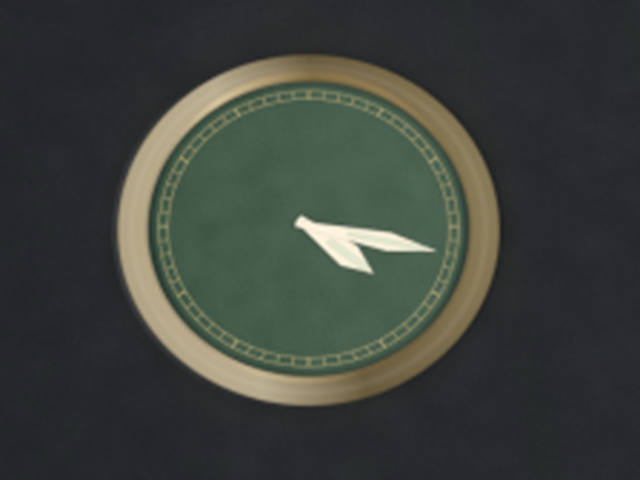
4:17
